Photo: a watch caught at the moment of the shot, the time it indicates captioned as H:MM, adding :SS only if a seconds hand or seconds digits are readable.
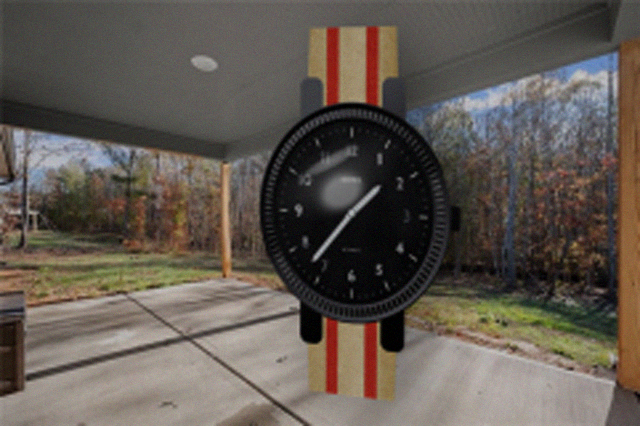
1:37
